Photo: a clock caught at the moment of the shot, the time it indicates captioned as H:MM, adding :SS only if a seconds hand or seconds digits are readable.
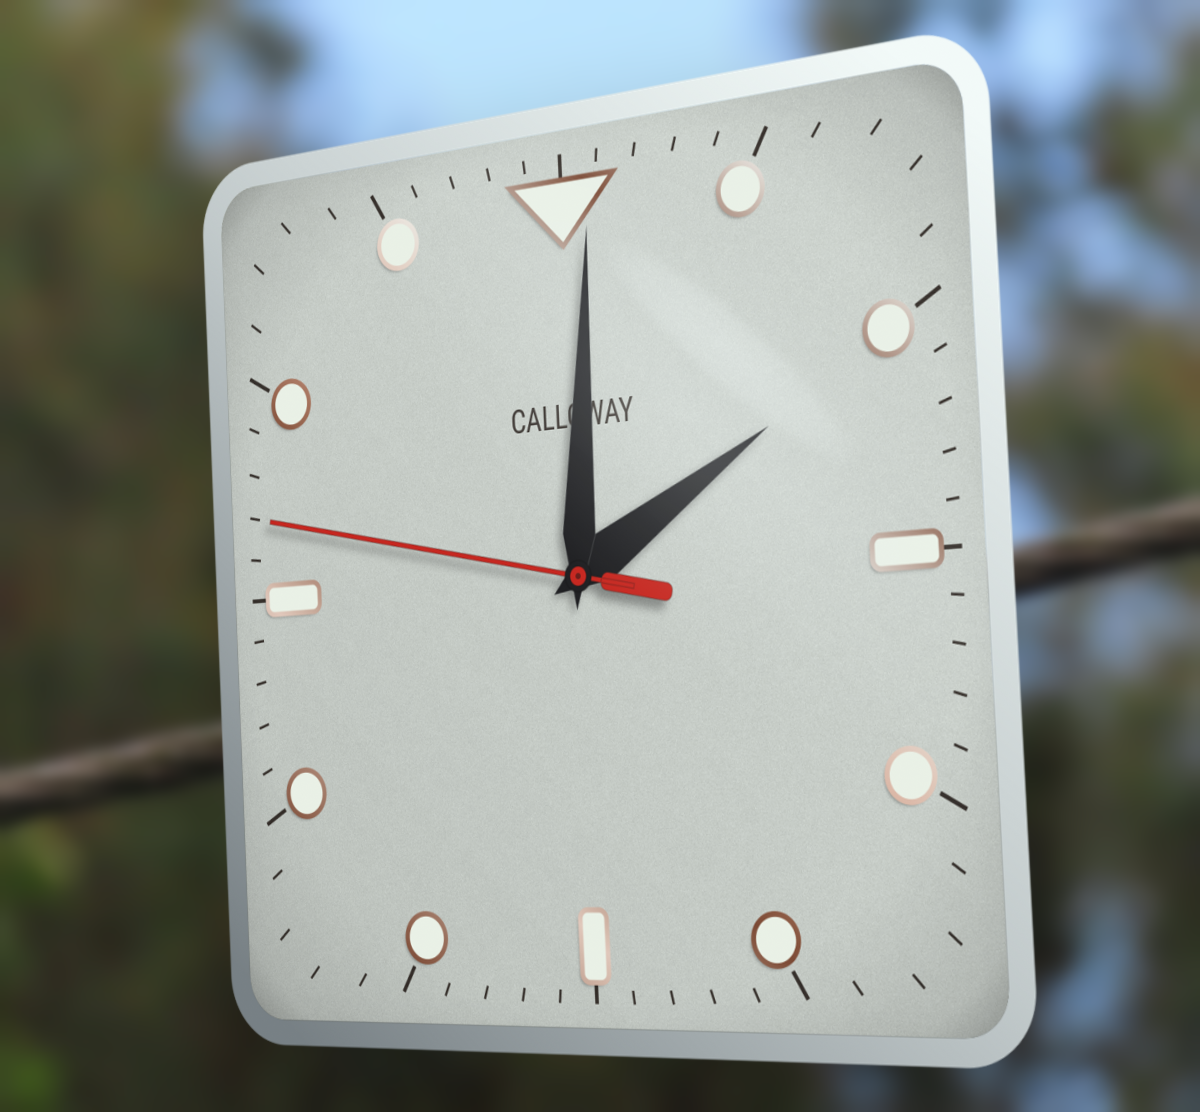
2:00:47
